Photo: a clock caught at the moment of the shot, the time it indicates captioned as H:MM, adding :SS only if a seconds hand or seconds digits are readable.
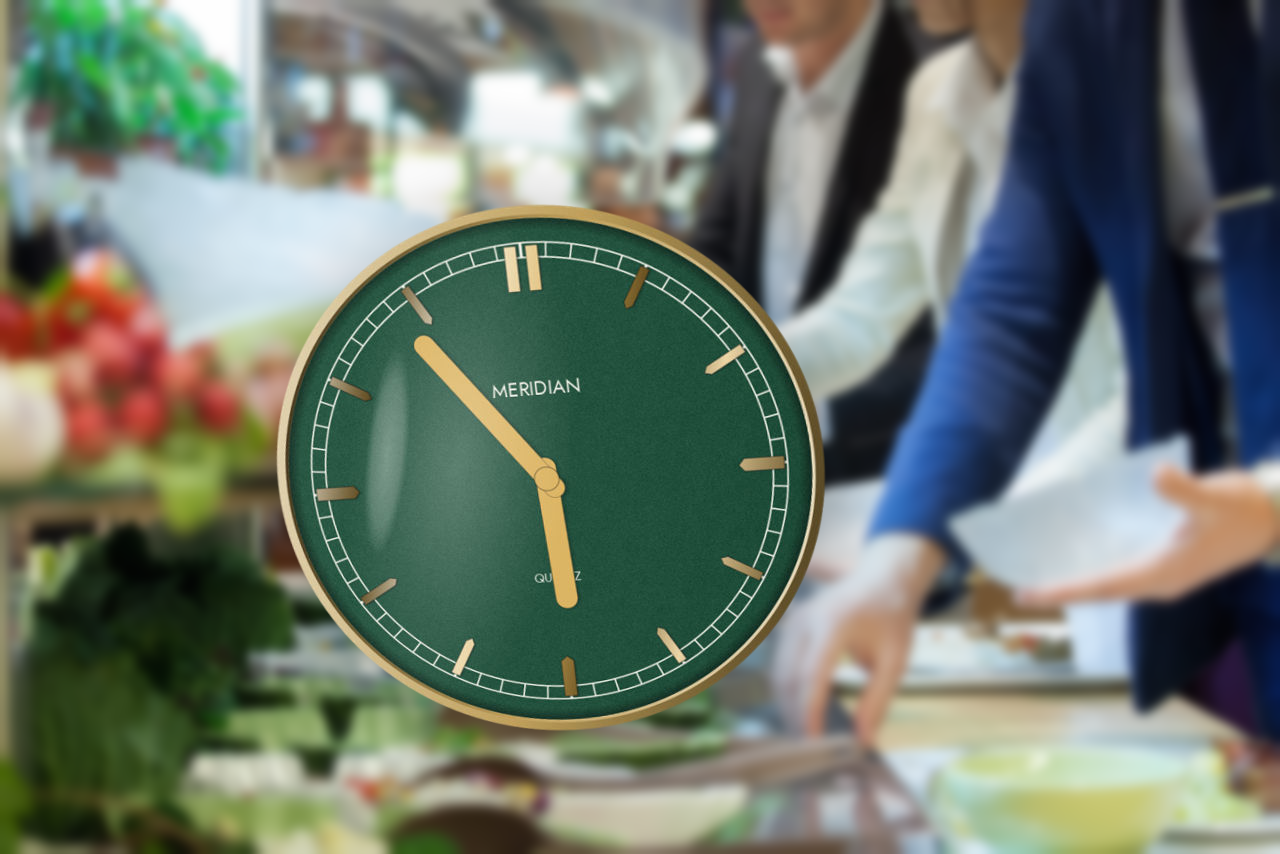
5:54
